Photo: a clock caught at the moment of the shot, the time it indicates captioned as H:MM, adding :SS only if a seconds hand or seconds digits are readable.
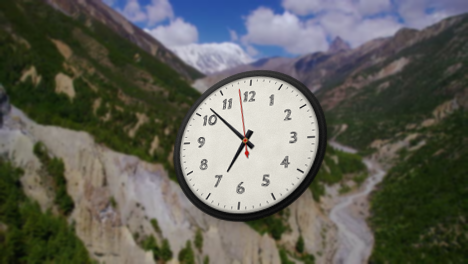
6:51:58
